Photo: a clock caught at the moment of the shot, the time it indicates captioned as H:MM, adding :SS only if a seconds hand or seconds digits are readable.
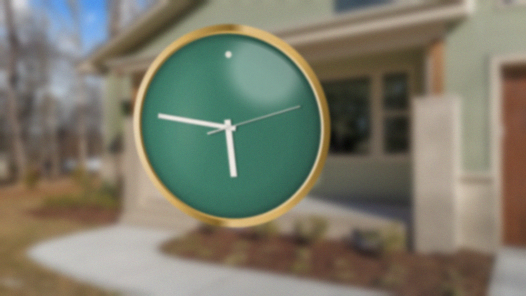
5:46:12
